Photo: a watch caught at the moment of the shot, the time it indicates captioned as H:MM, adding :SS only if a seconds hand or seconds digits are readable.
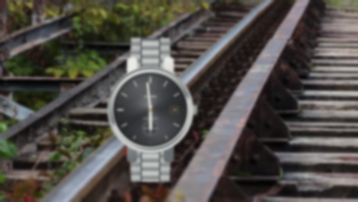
5:59
